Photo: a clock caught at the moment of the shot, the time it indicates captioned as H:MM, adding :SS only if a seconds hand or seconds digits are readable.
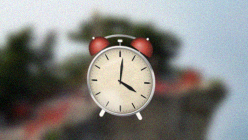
4:01
